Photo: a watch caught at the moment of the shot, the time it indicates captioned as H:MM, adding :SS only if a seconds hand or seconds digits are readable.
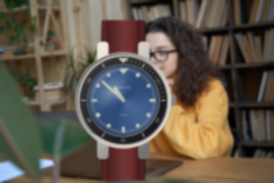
10:52
